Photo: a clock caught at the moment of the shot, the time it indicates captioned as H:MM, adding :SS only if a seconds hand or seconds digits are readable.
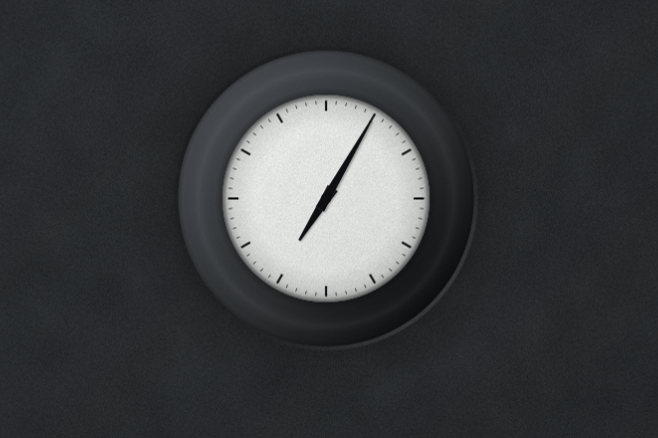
7:05
